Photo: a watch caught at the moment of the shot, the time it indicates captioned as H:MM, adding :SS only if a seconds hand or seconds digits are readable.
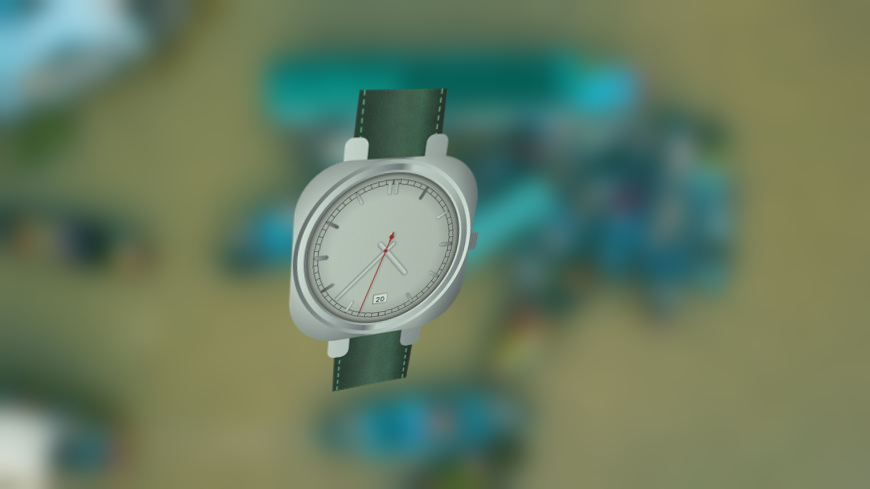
4:37:33
